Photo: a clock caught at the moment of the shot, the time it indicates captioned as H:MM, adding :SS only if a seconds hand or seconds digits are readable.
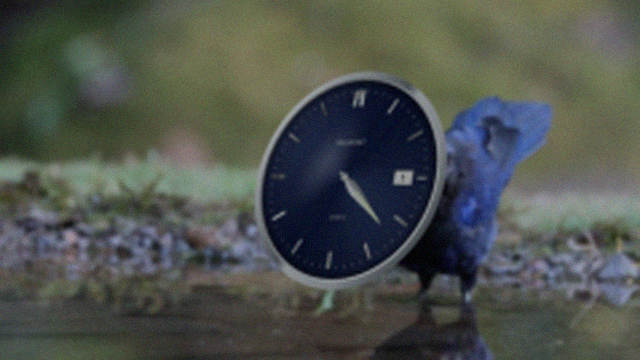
4:22
